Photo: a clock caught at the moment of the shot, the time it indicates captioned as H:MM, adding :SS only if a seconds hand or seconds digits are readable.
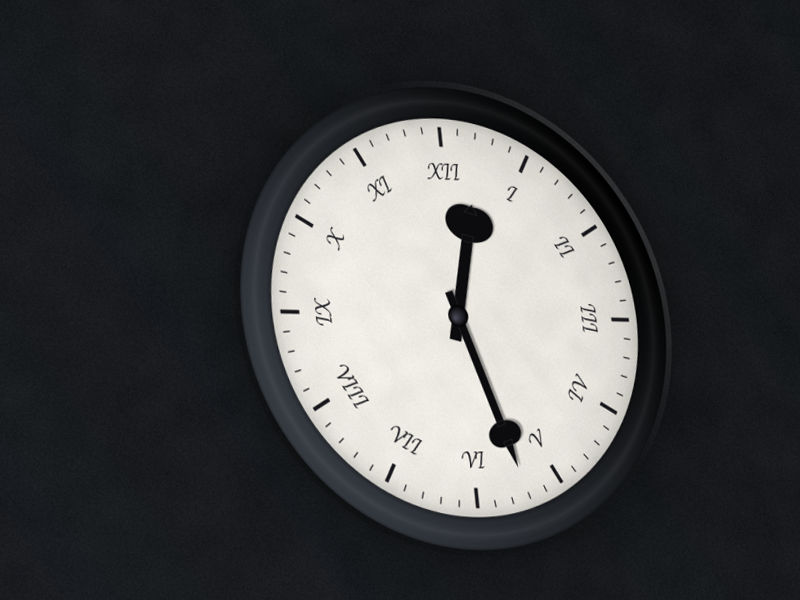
12:27
